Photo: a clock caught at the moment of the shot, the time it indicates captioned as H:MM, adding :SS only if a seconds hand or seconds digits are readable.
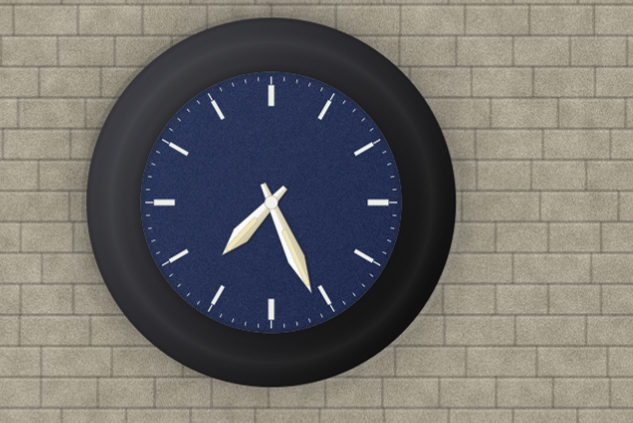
7:26
